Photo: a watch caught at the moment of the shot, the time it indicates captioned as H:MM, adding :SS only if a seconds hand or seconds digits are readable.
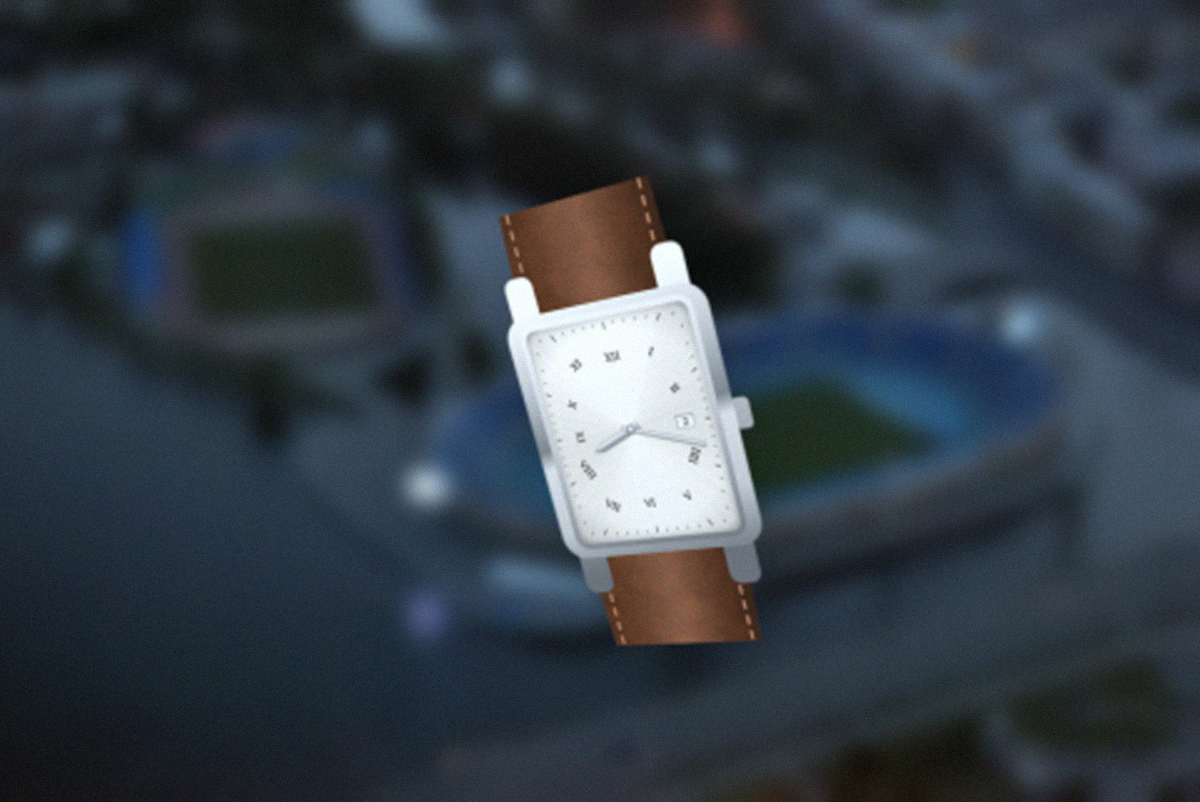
8:18
